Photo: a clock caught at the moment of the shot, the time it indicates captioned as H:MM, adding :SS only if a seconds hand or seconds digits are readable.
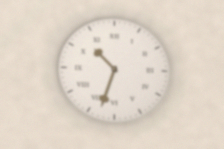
10:33
